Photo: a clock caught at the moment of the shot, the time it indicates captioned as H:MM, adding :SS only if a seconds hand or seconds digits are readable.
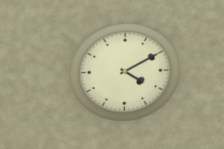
4:10
